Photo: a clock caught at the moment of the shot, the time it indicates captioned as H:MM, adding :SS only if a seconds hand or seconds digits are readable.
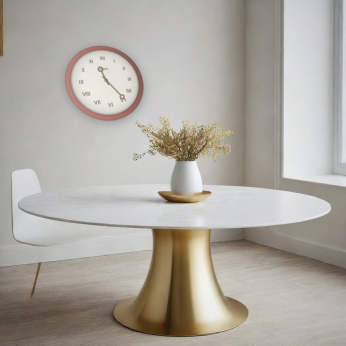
11:24
